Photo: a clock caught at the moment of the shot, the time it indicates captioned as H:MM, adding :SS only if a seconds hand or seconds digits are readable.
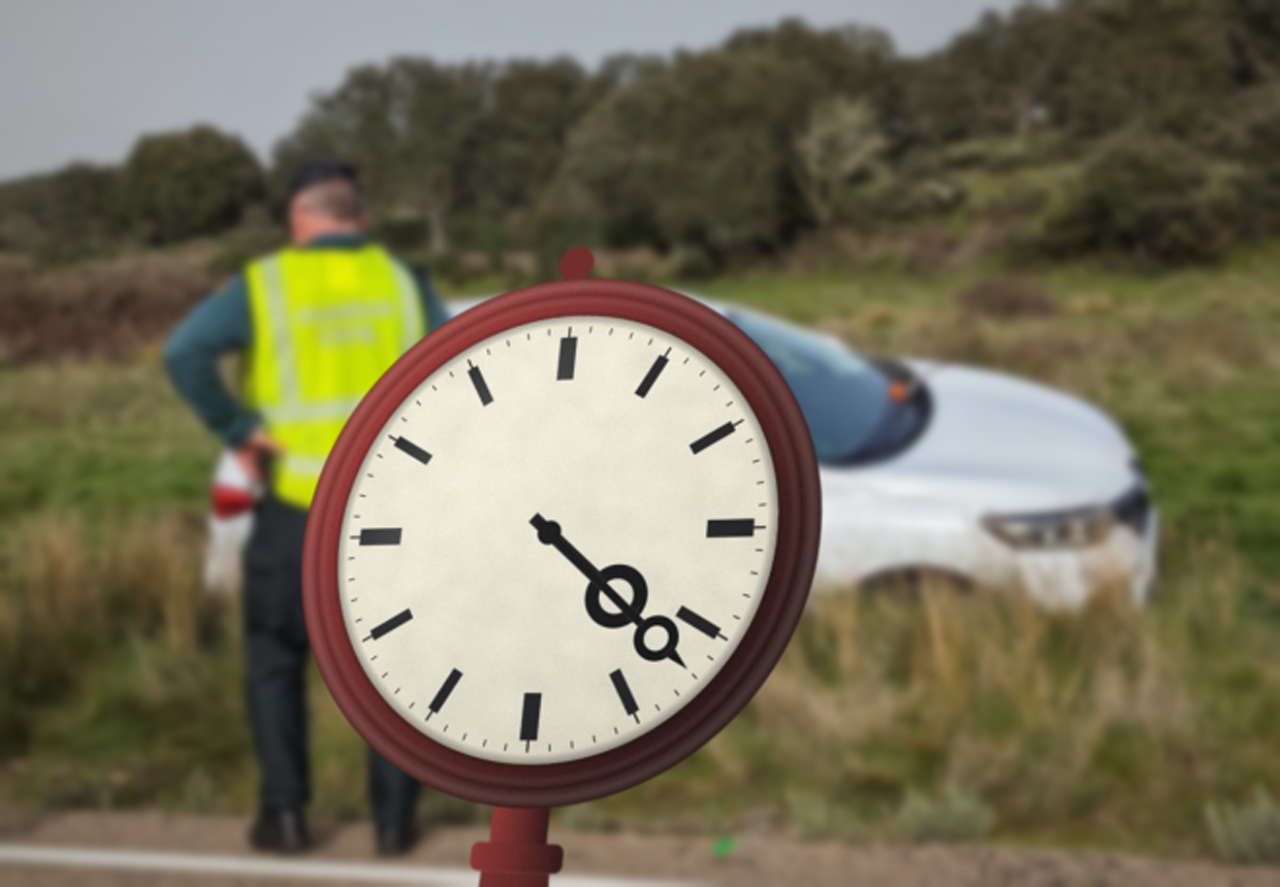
4:22
